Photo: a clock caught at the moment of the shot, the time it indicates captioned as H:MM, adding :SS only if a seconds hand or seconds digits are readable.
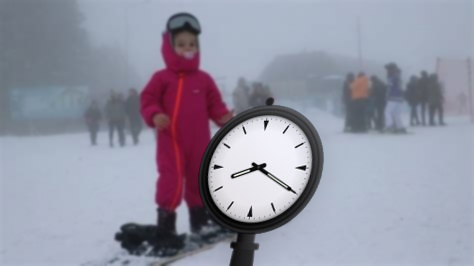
8:20
